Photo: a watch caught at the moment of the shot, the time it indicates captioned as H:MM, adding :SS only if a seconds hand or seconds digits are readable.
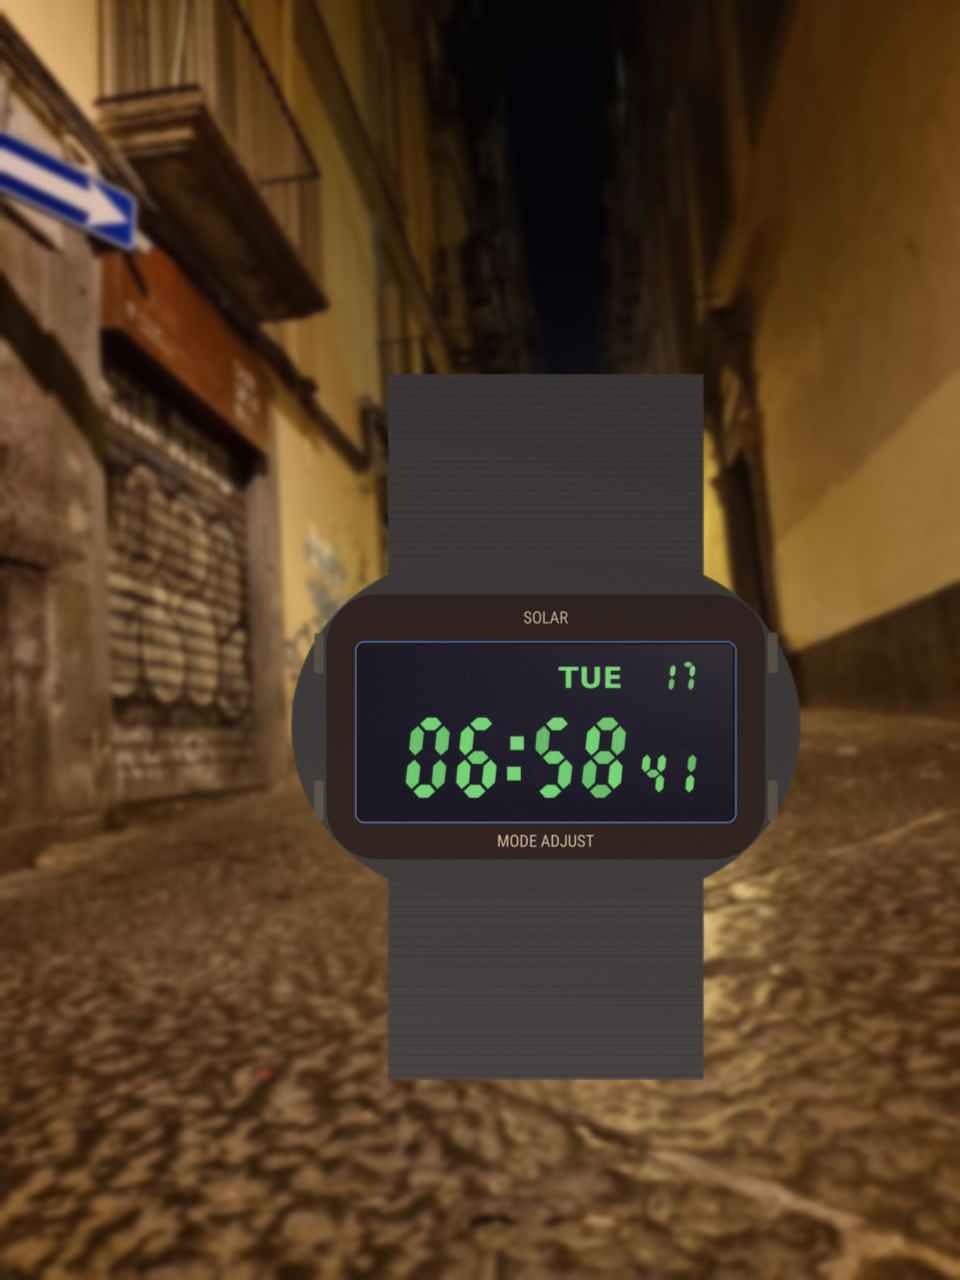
6:58:41
